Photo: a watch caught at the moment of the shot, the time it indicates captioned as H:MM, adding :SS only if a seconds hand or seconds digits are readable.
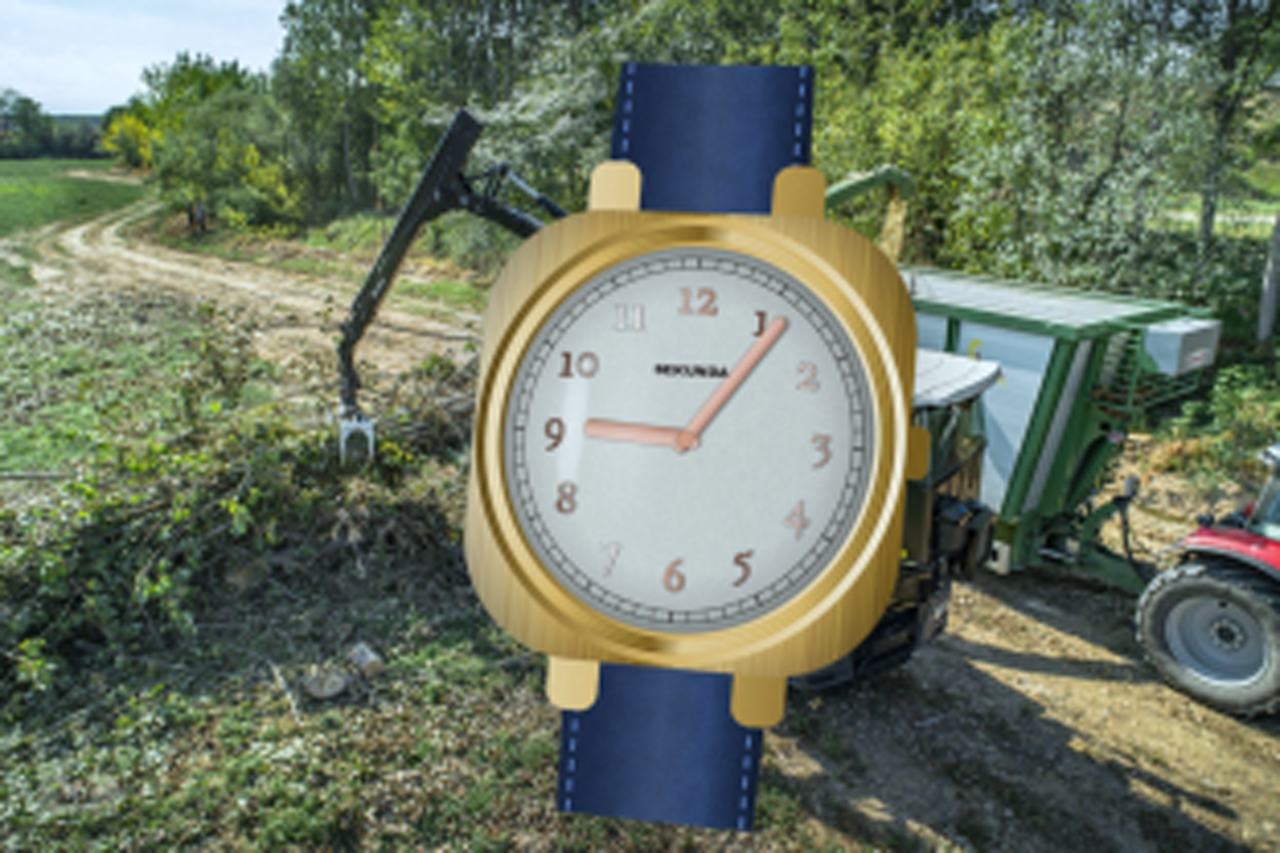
9:06
